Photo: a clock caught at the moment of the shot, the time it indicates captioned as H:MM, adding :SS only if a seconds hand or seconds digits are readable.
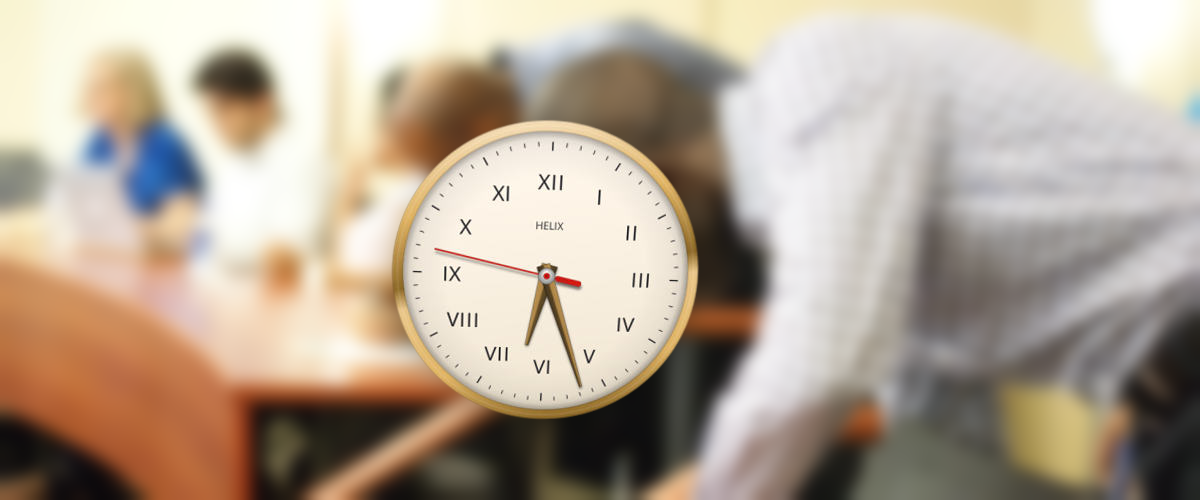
6:26:47
